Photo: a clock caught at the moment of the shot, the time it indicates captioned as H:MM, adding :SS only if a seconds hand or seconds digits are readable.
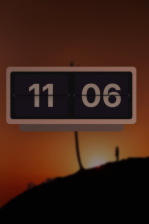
11:06
